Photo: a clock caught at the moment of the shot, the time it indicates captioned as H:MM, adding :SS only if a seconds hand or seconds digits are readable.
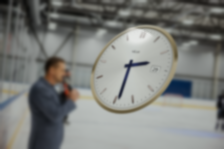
2:29
